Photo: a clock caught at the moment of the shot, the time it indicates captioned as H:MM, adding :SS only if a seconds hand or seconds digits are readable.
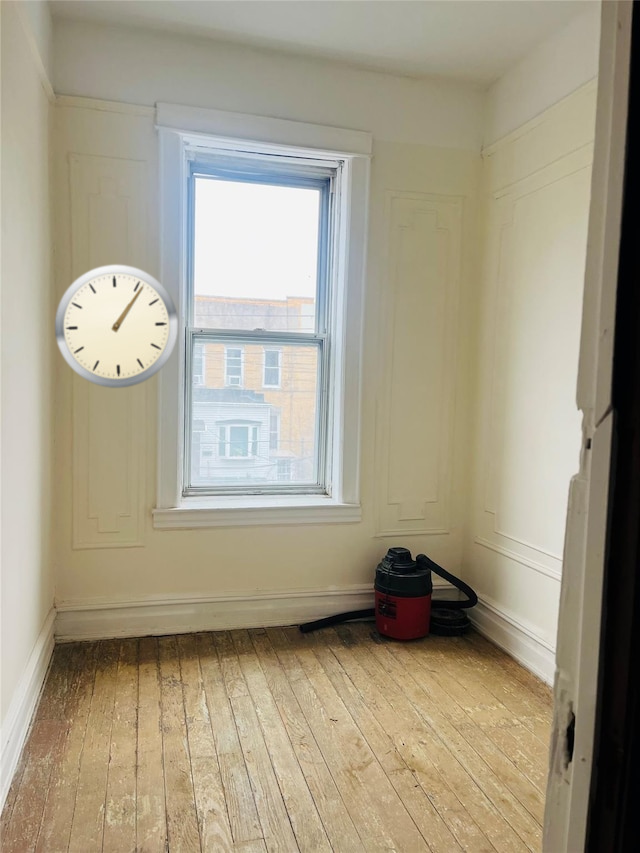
1:06
